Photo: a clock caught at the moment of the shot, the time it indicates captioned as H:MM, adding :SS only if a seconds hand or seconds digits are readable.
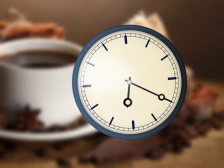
6:20
